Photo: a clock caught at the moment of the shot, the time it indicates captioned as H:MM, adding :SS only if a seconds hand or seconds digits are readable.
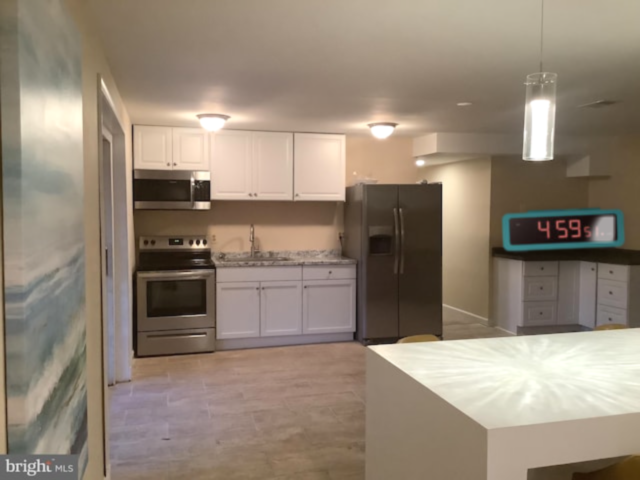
4:59
